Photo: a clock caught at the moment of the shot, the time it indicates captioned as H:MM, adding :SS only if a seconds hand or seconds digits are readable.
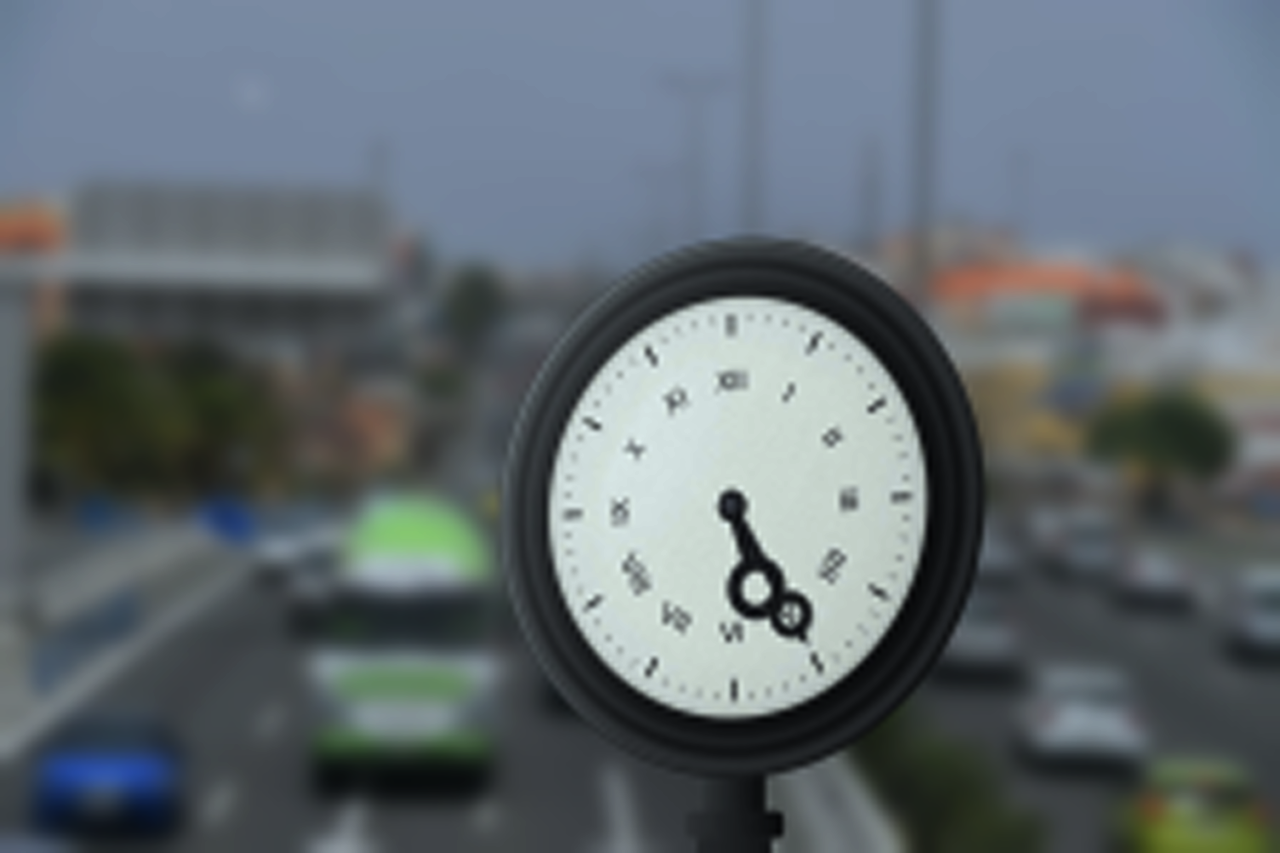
5:25
